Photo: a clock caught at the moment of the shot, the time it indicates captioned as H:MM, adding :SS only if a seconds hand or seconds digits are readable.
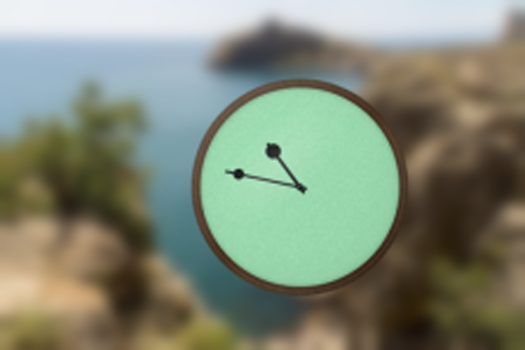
10:47
